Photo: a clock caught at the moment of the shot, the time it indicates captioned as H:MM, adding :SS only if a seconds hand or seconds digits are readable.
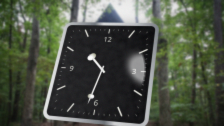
10:32
